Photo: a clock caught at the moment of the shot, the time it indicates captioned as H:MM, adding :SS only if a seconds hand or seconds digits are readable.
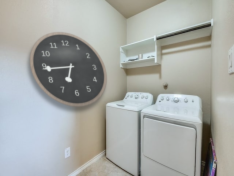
6:44
